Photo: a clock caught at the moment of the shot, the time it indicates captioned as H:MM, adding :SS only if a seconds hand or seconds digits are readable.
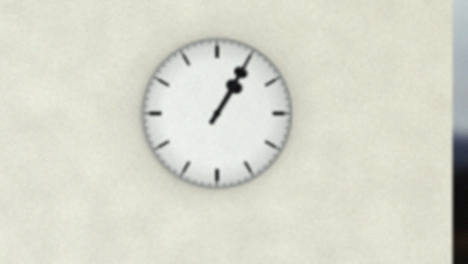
1:05
